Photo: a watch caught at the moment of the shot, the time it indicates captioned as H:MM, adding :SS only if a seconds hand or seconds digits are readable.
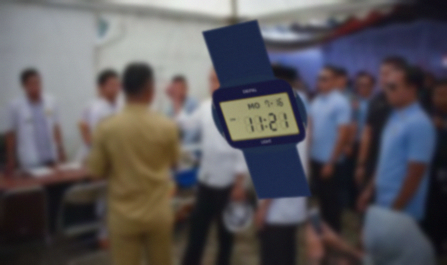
11:21
